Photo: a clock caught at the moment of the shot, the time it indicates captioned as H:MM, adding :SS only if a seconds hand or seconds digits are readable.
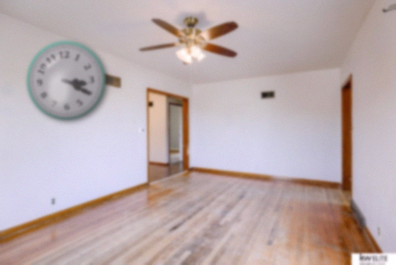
3:20
